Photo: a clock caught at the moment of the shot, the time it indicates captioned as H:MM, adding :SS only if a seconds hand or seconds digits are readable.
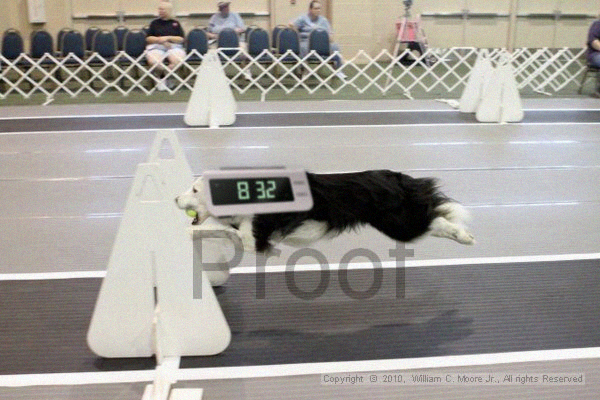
8:32
